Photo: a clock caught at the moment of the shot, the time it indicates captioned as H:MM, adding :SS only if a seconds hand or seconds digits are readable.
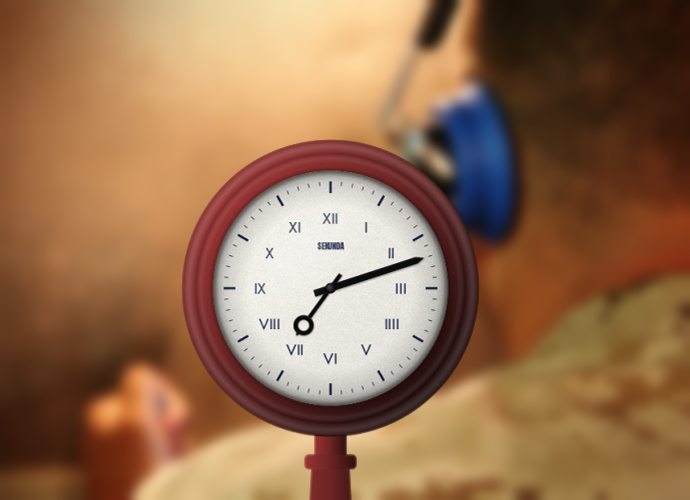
7:12
